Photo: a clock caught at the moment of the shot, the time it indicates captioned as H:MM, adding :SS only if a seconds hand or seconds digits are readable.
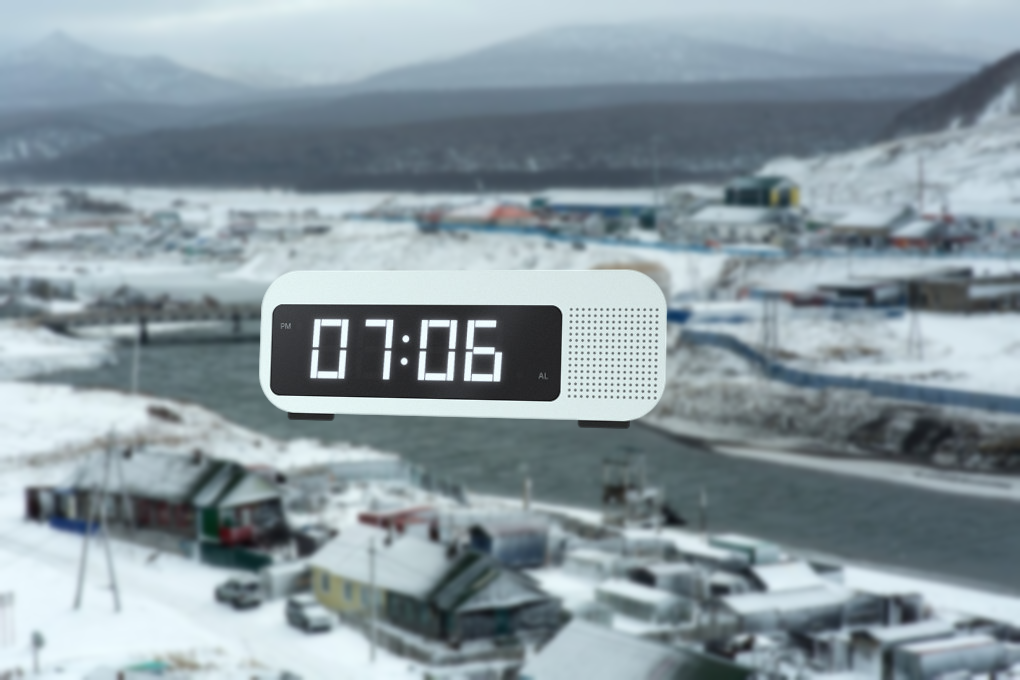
7:06
